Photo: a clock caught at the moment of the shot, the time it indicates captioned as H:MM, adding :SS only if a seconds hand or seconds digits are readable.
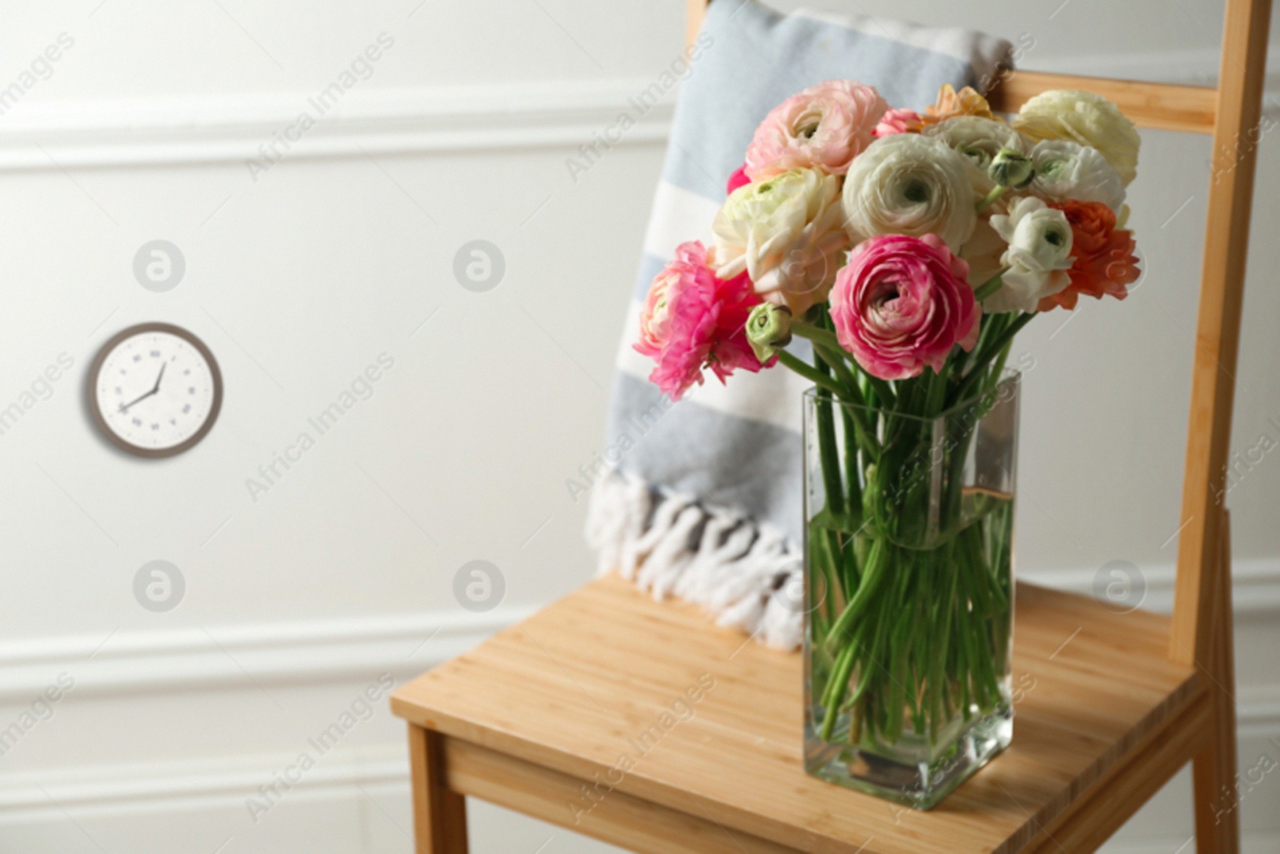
12:40
